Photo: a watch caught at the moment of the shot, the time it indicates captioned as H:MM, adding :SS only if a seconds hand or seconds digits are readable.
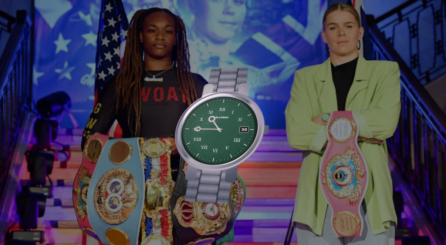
10:45
